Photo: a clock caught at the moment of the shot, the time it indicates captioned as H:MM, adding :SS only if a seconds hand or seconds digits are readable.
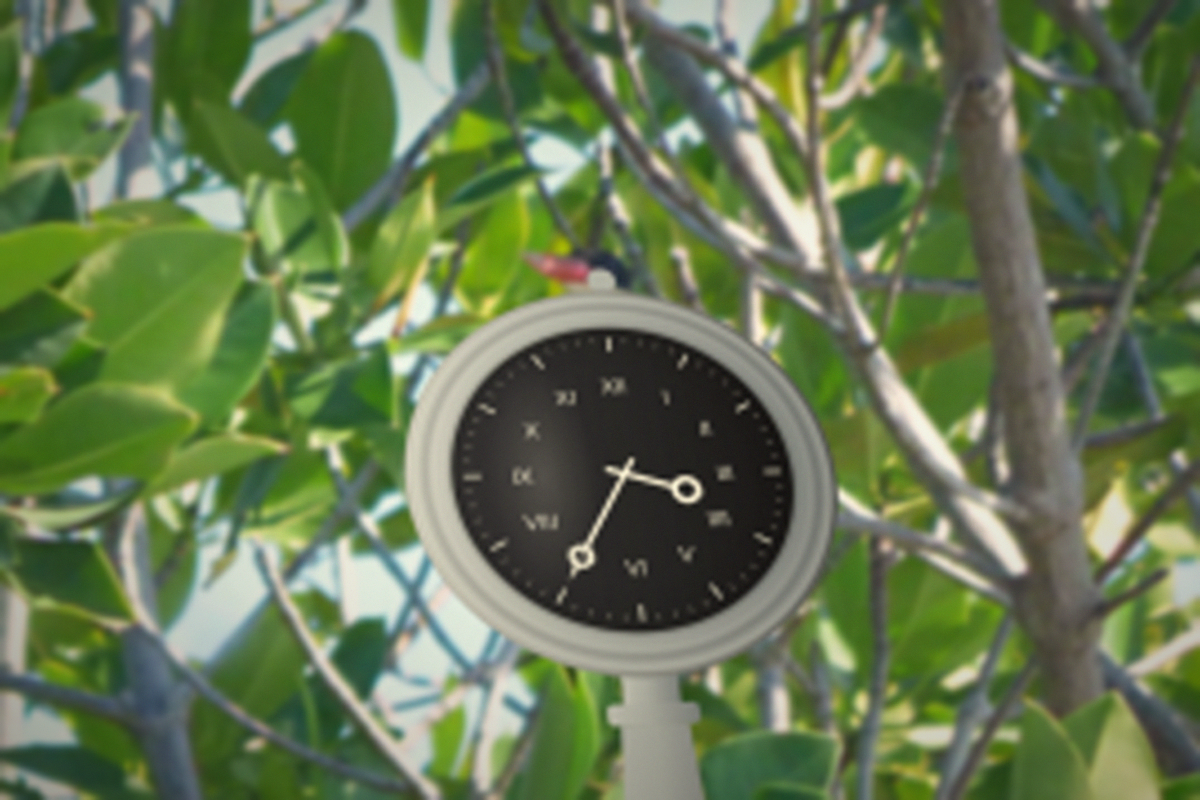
3:35
